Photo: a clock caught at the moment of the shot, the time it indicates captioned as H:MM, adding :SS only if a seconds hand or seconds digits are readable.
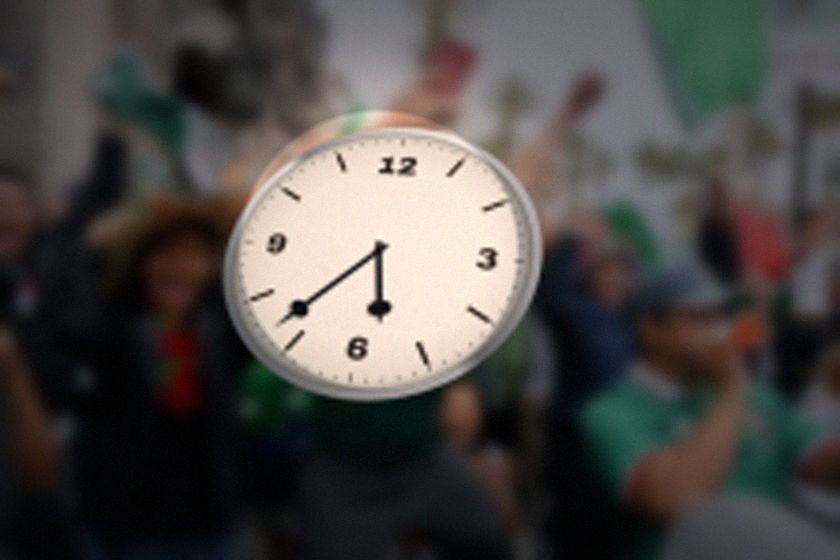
5:37
